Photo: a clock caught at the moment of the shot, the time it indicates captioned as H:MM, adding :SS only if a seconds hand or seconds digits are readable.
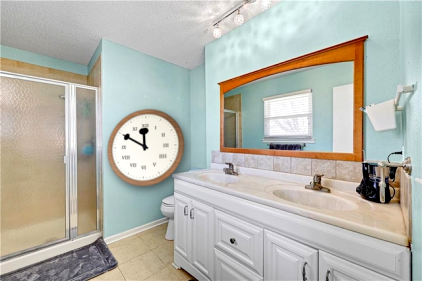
11:50
